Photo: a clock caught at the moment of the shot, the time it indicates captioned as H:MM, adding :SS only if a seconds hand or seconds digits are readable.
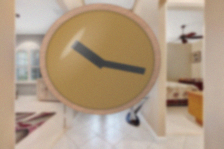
10:17
